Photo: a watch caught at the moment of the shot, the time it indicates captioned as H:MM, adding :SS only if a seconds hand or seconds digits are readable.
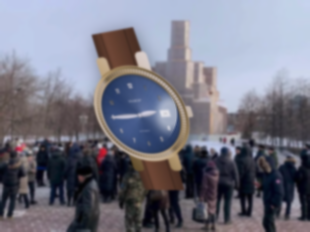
2:45
